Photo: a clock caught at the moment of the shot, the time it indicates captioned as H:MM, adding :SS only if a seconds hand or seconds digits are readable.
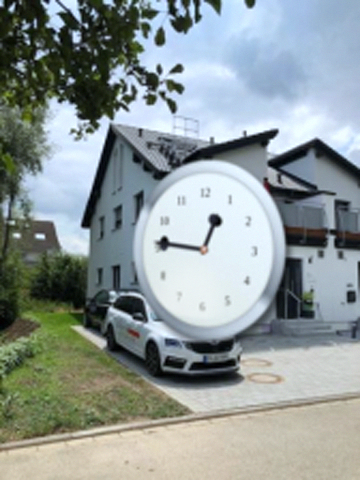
12:46
